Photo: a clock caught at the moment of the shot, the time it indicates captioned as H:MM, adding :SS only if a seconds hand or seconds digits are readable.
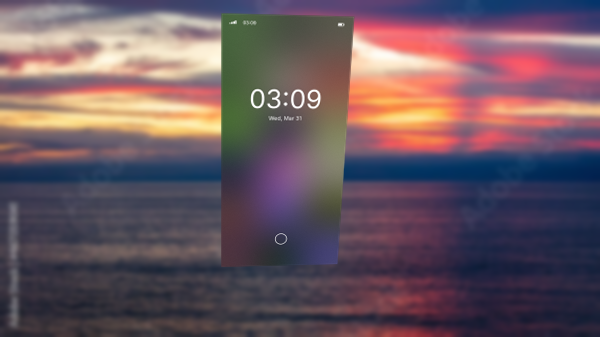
3:09
